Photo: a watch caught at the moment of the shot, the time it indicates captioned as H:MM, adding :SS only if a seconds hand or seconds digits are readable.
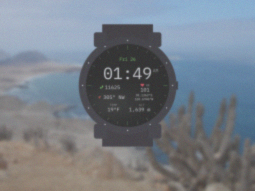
1:49
